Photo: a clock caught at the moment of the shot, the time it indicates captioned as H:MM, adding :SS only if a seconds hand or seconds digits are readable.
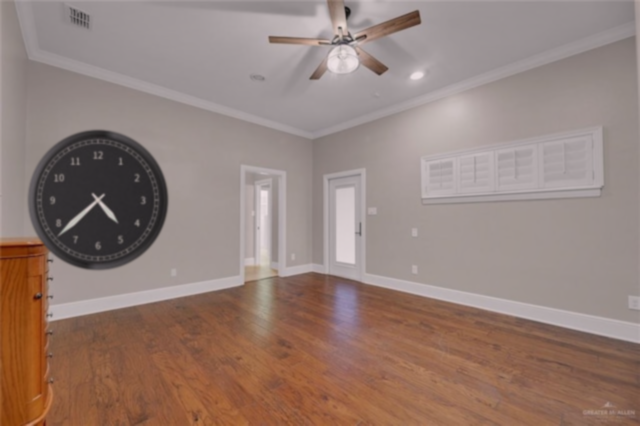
4:38
